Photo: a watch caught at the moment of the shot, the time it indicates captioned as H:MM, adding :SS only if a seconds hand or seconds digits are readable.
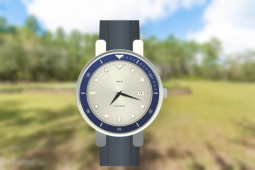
7:18
